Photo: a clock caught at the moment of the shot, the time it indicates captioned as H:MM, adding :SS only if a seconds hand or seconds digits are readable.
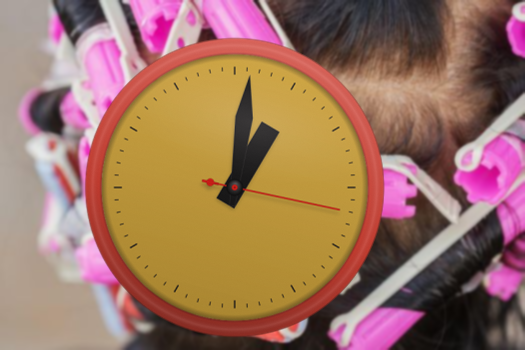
1:01:17
